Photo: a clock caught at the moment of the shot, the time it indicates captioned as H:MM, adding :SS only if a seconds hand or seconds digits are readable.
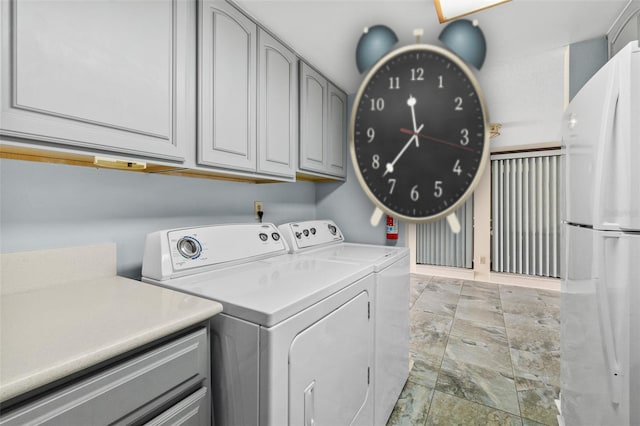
11:37:17
